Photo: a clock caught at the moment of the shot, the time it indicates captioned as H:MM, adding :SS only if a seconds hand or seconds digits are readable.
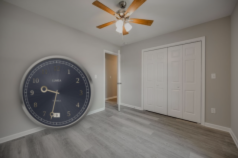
9:32
